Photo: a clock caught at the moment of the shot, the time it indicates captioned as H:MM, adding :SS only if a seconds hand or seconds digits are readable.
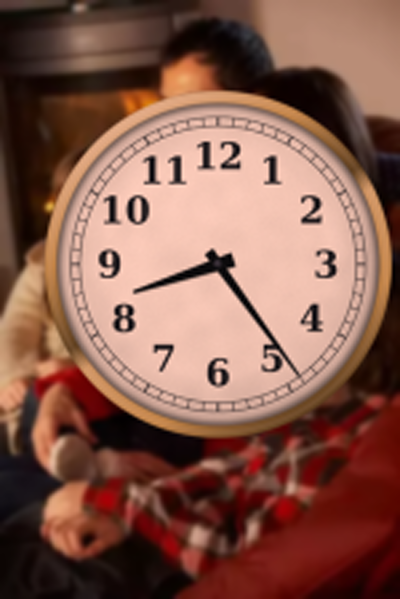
8:24
